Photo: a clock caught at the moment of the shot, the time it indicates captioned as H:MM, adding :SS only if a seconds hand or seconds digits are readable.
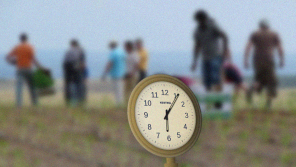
6:06
